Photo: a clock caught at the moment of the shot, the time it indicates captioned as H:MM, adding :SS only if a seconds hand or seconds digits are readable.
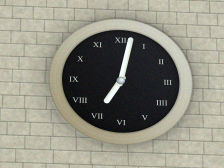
7:02
